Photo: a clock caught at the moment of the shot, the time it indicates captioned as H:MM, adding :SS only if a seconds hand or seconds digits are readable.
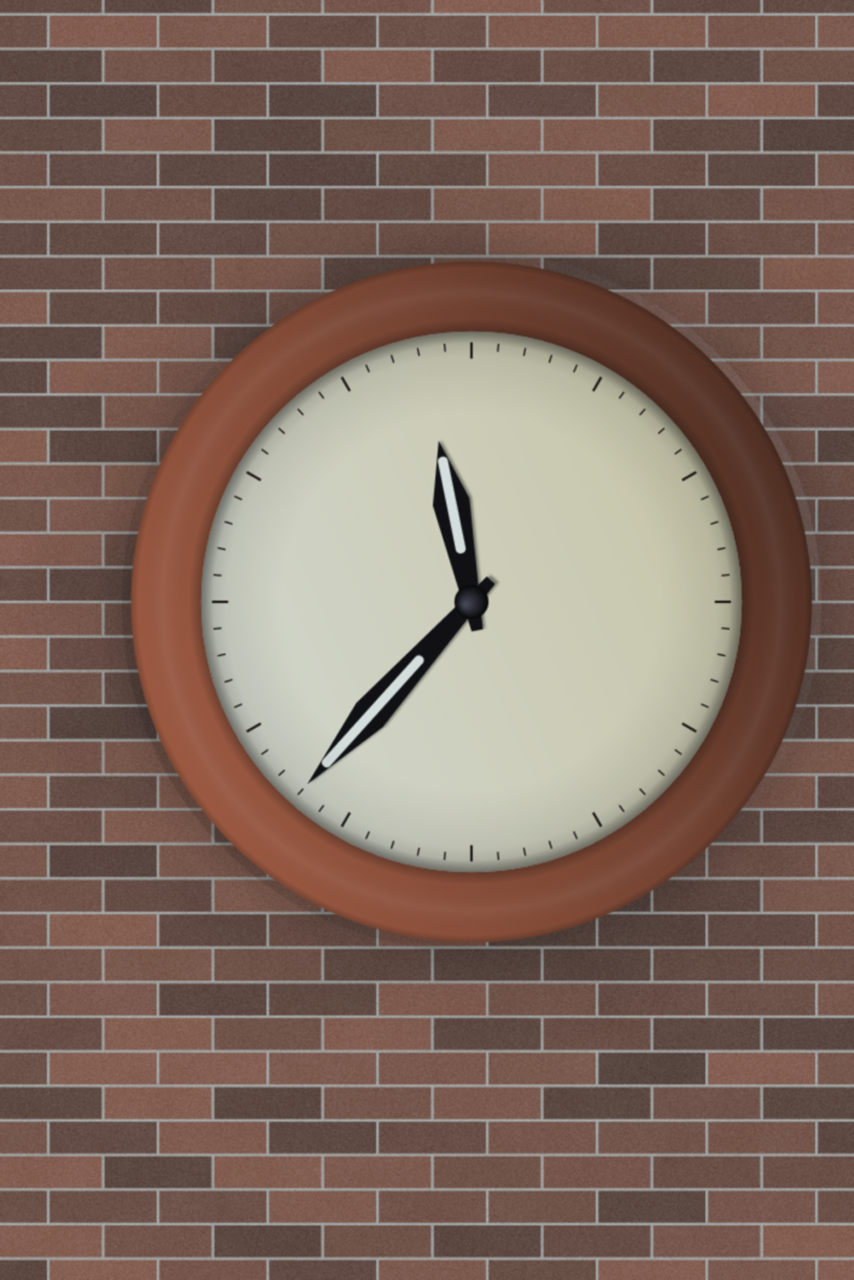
11:37
